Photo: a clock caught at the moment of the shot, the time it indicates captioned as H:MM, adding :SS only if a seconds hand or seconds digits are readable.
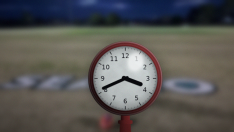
3:41
